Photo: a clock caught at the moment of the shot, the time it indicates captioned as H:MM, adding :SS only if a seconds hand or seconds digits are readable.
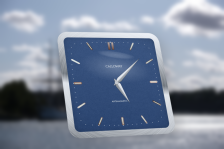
5:08
